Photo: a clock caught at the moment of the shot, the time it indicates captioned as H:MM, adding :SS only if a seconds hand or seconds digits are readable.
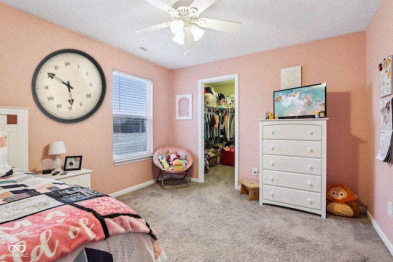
5:51
